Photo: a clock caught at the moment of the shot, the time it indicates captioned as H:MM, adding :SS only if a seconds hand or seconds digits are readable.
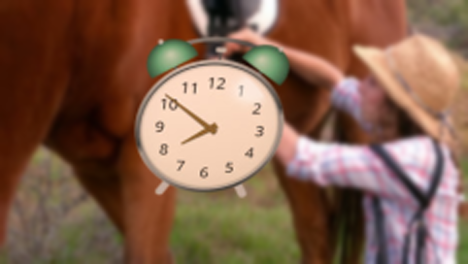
7:51
